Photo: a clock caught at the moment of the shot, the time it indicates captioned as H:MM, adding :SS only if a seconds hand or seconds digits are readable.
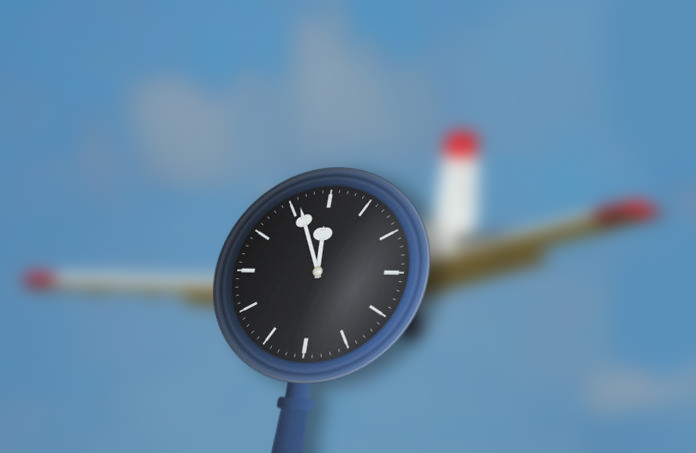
11:56
